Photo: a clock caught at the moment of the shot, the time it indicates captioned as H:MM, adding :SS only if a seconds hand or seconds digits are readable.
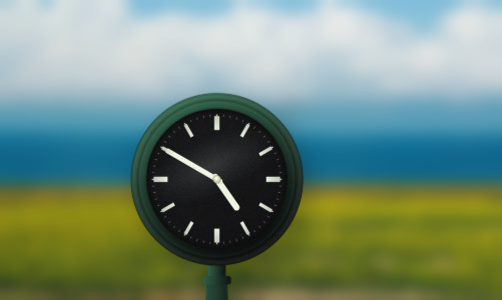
4:50
